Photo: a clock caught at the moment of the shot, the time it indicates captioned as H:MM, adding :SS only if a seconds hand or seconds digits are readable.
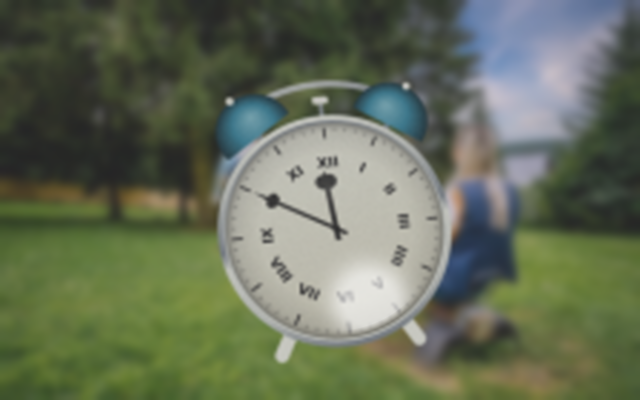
11:50
